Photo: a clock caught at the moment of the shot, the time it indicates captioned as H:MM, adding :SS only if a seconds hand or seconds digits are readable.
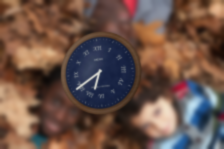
6:40
